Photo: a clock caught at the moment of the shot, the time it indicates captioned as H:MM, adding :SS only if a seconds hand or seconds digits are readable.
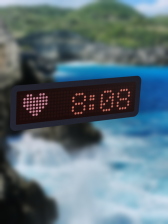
8:08
